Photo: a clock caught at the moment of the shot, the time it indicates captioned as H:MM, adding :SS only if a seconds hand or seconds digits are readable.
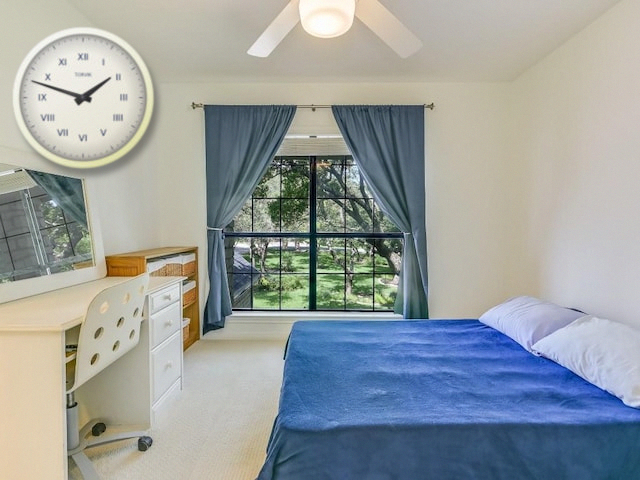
1:48
